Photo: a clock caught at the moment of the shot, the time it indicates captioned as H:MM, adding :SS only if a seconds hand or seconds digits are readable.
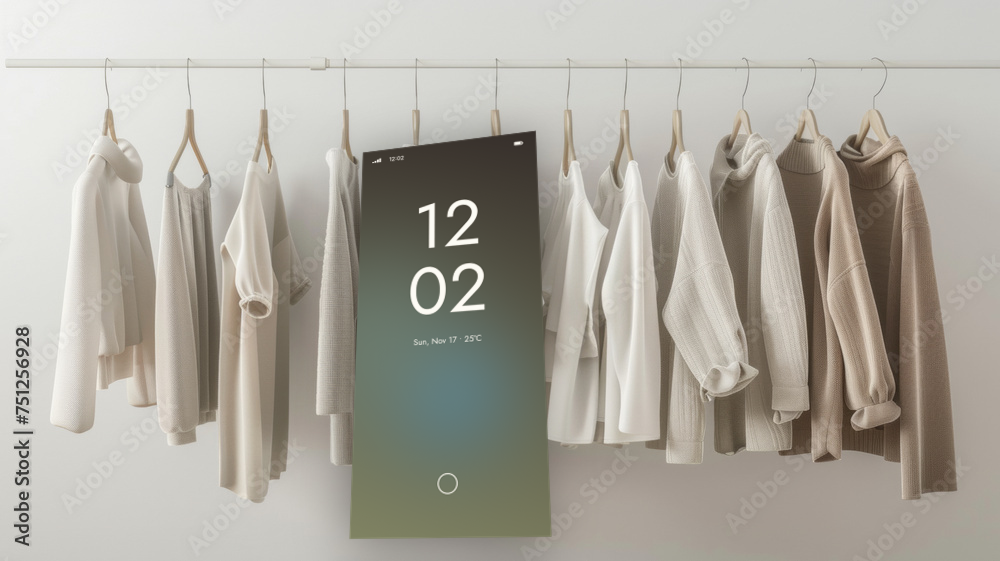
12:02
